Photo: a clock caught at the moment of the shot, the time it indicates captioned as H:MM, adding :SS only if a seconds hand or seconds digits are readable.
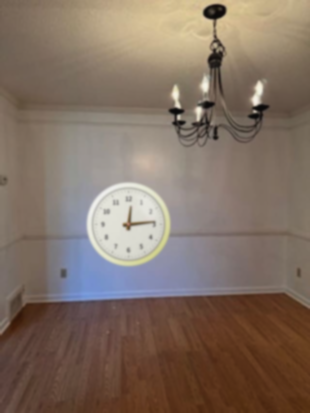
12:14
